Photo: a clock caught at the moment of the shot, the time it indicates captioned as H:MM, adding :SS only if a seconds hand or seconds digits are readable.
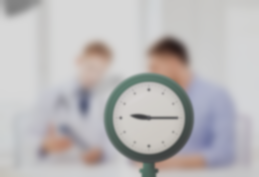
9:15
